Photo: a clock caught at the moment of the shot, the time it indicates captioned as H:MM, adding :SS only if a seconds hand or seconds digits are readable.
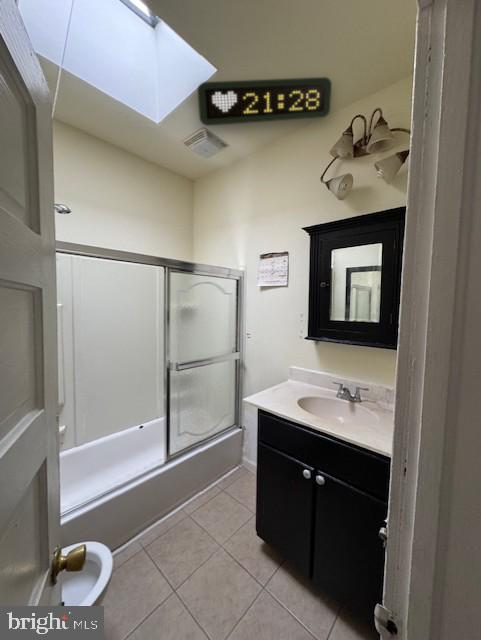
21:28
